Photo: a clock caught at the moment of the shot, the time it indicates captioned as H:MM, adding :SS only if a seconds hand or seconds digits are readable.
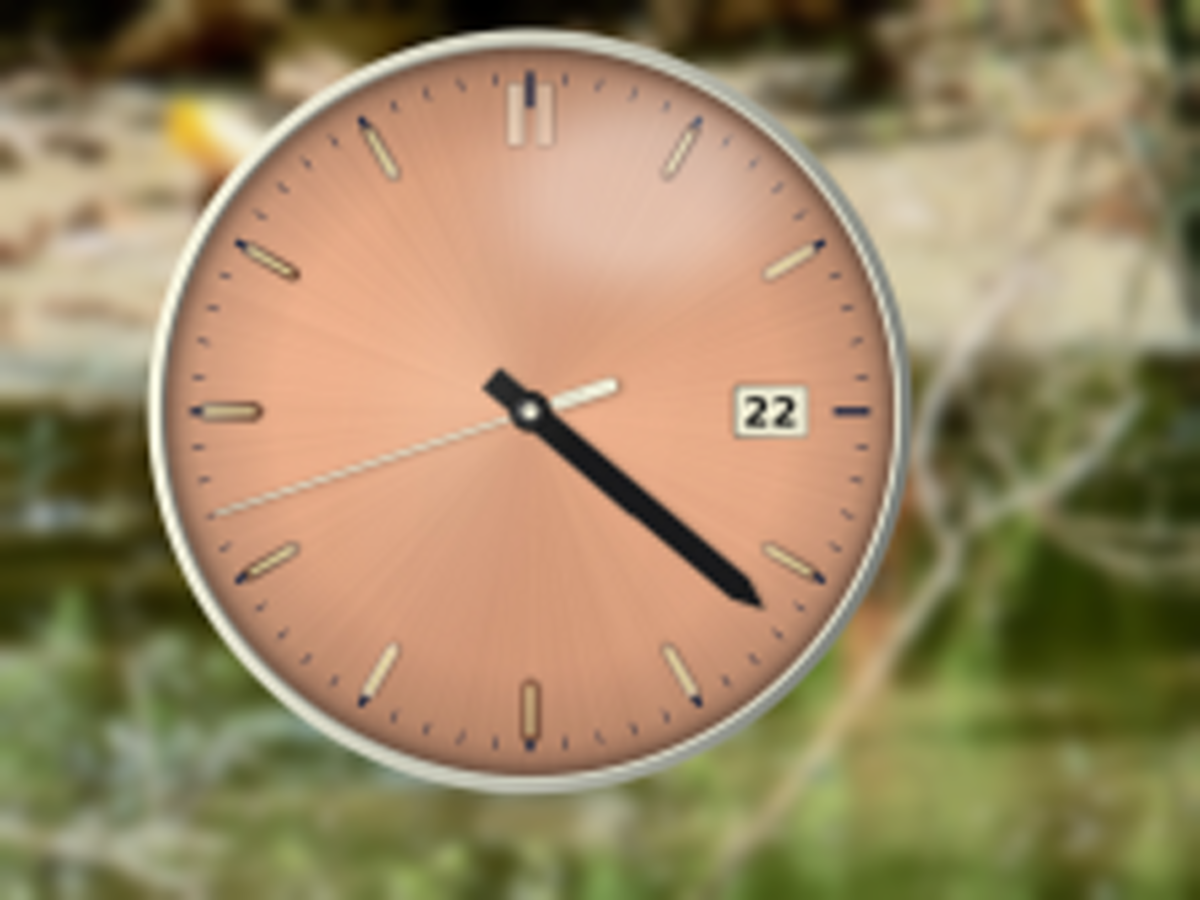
4:21:42
